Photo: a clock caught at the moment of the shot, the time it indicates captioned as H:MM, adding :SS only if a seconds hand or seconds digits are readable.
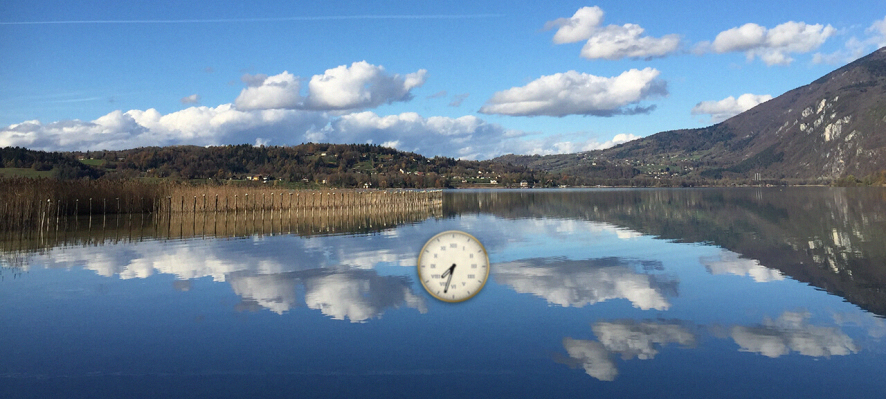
7:33
